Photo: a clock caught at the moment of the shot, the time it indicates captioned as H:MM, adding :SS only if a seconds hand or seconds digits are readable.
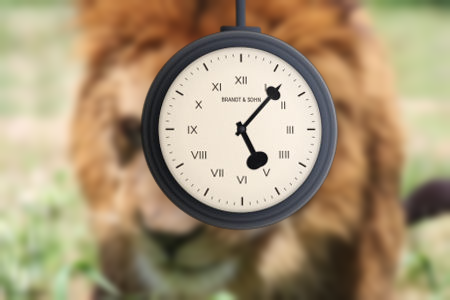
5:07
